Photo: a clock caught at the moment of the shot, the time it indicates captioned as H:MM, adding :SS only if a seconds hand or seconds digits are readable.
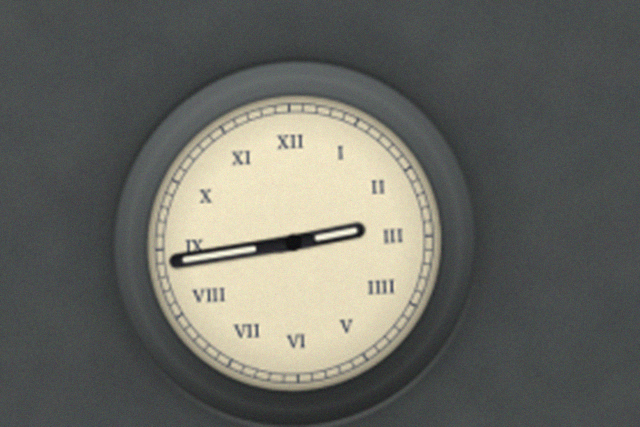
2:44
